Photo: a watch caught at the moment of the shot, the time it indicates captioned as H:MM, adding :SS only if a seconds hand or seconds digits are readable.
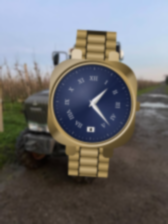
1:23
